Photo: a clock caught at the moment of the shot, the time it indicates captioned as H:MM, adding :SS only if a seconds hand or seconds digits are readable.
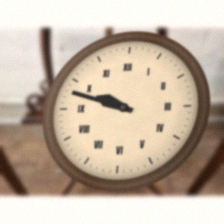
9:48
